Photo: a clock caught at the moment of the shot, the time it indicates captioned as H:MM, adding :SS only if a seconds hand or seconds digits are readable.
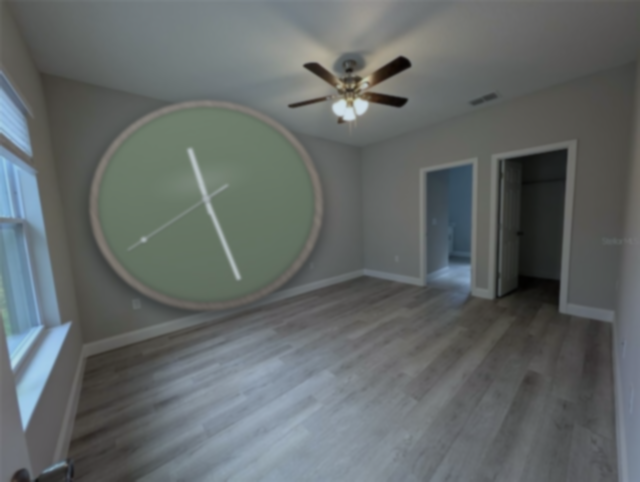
11:26:39
